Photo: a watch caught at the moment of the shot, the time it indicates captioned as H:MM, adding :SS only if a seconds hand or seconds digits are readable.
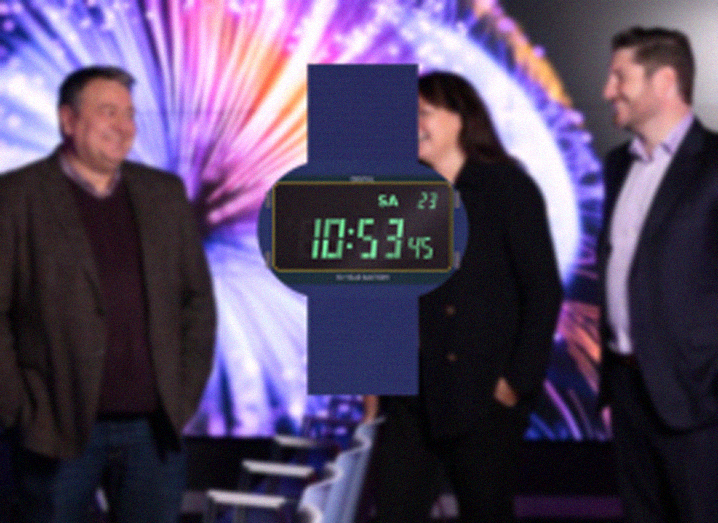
10:53:45
